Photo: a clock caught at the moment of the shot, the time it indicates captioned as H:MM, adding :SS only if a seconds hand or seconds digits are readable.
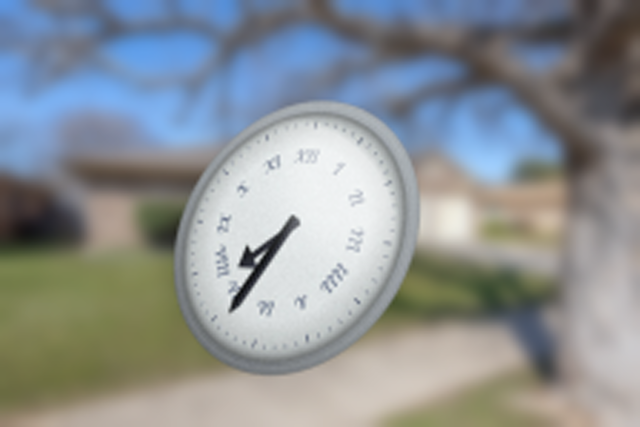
7:34
